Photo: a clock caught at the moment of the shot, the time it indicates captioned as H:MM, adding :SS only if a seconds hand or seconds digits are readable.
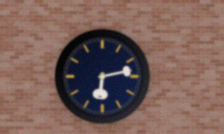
6:13
